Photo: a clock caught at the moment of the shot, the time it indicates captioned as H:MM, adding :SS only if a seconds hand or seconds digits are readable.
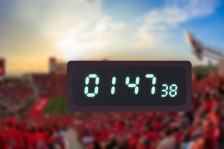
1:47:38
